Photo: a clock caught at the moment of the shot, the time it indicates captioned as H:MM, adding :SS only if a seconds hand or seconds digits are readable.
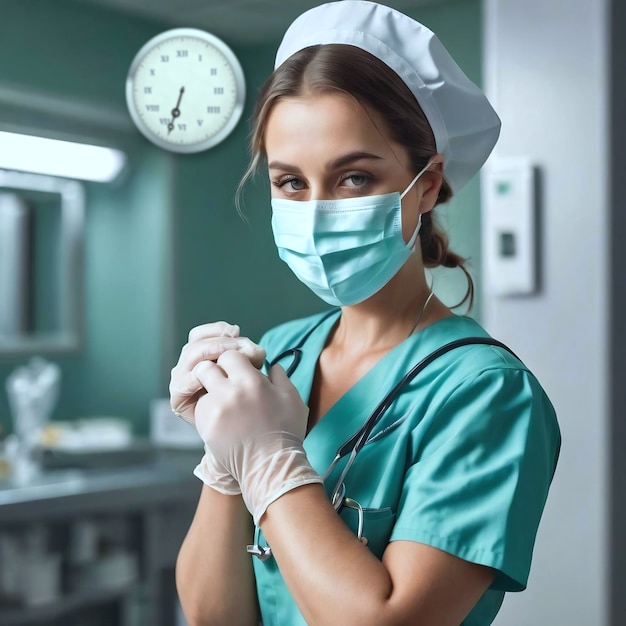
6:33
